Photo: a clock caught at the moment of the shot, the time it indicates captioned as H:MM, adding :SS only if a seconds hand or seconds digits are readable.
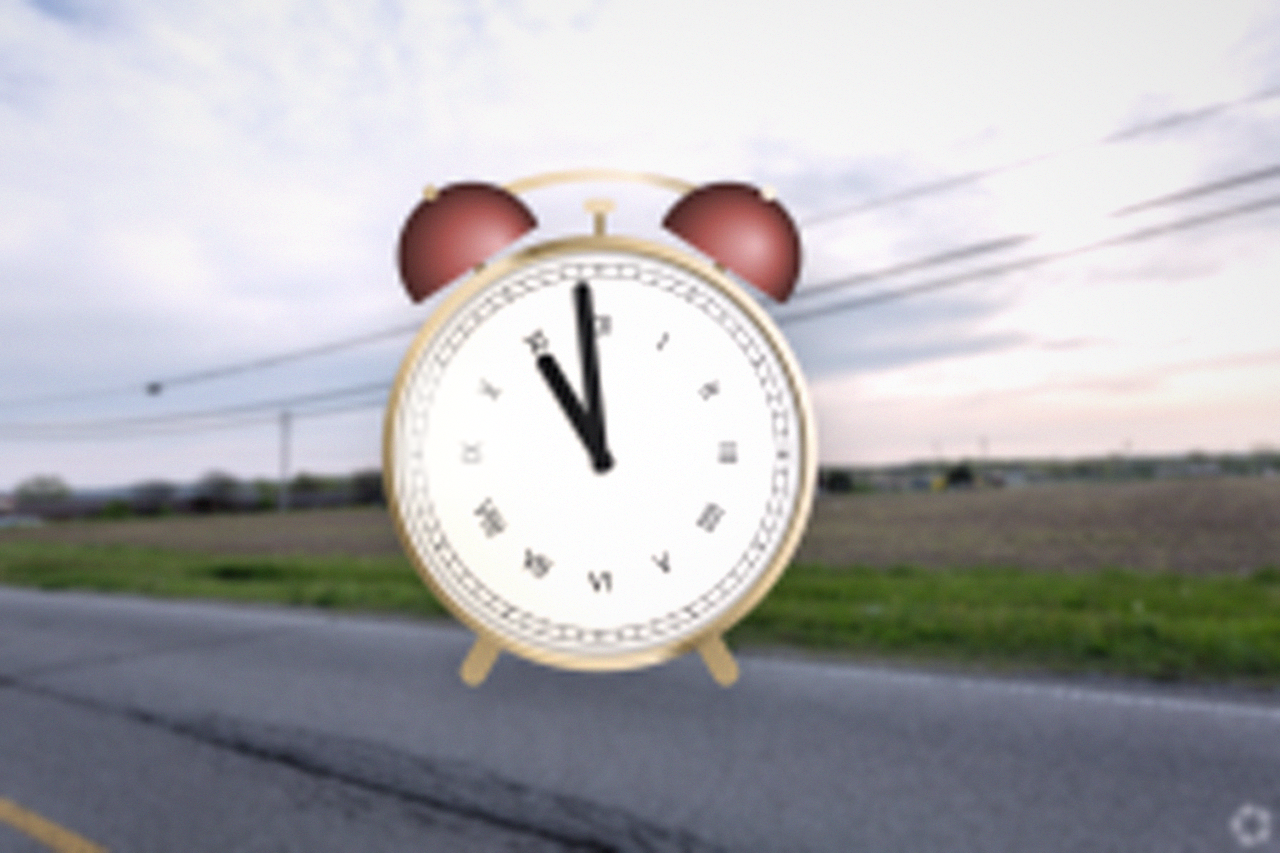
10:59
